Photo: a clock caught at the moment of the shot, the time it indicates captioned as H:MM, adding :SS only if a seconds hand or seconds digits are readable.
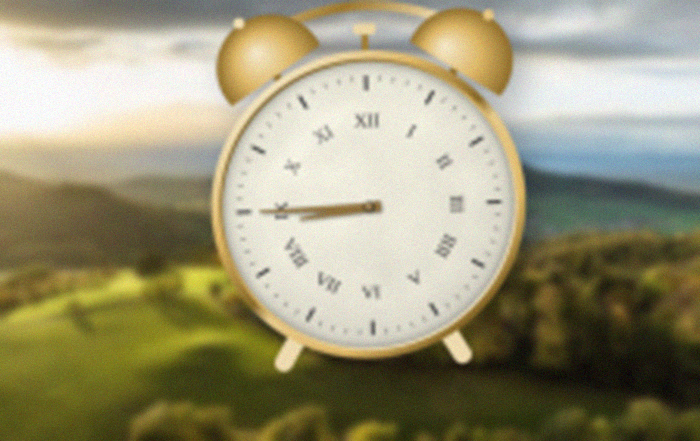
8:45
